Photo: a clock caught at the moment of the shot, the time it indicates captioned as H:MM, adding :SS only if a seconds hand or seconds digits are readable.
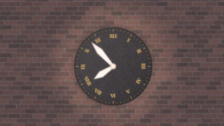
7:53
